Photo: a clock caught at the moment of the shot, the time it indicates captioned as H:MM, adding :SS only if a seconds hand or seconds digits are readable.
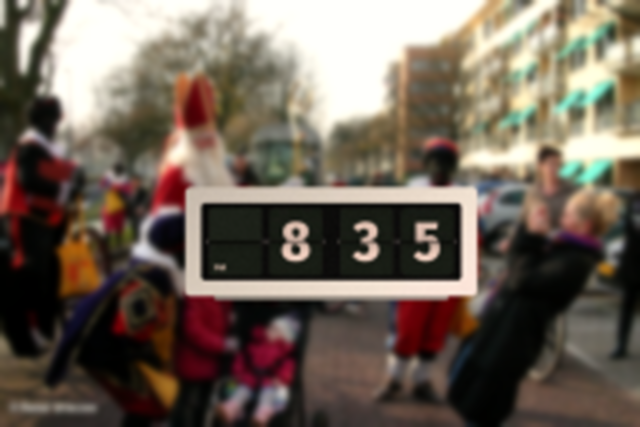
8:35
